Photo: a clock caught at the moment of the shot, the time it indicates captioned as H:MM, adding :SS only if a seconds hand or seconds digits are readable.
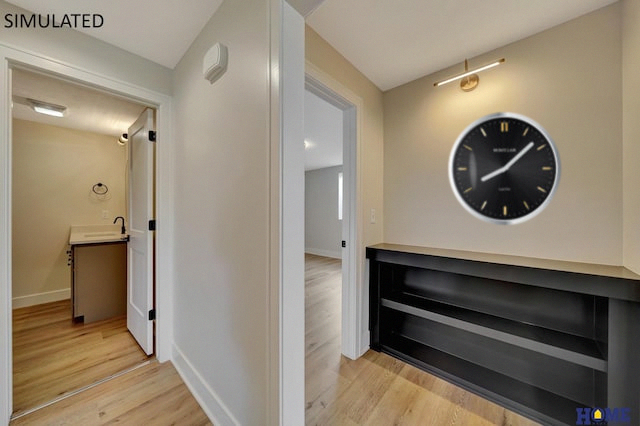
8:08
